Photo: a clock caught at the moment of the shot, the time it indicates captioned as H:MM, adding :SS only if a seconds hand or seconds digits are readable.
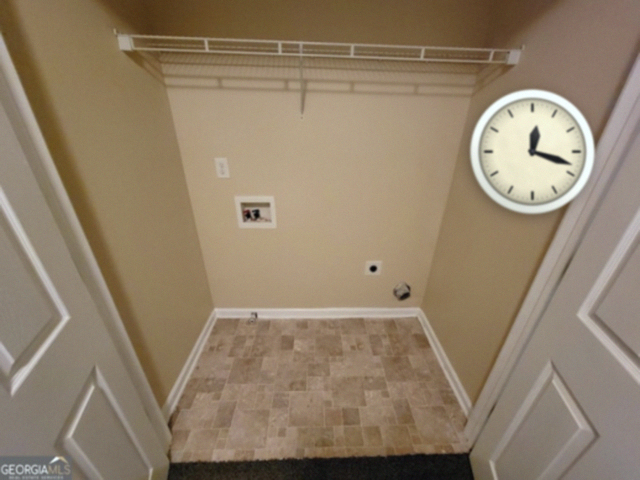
12:18
